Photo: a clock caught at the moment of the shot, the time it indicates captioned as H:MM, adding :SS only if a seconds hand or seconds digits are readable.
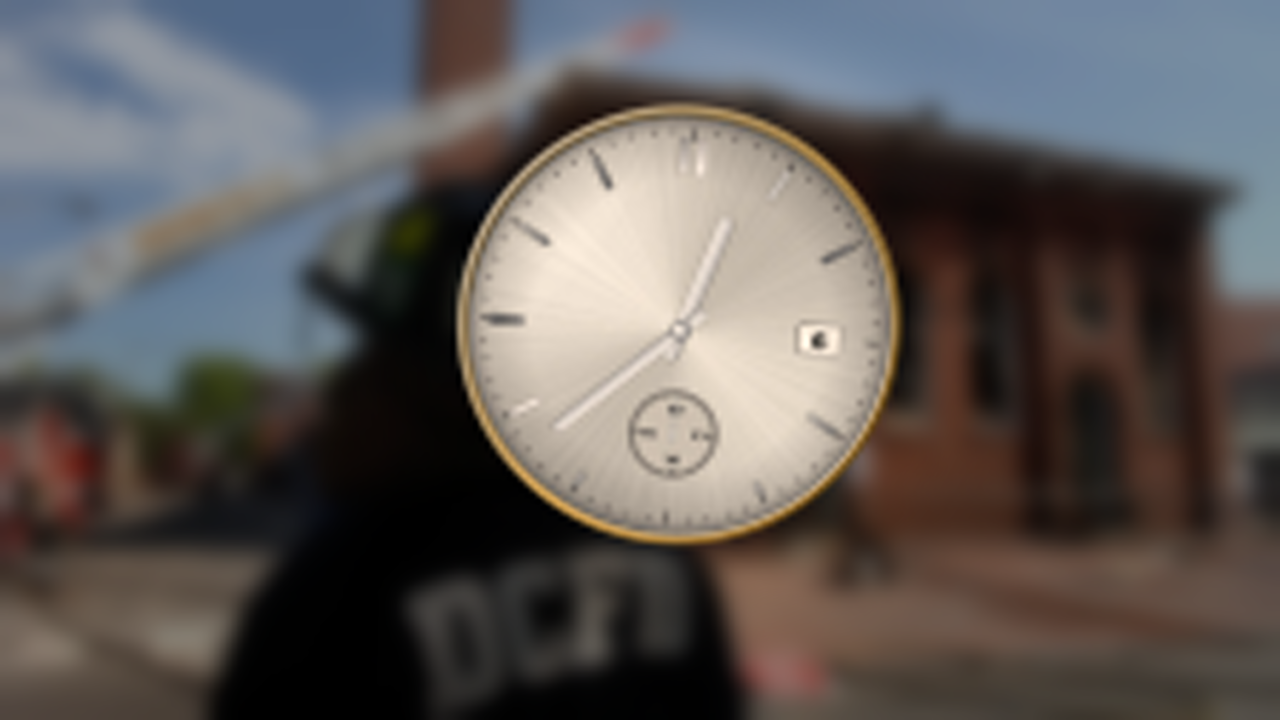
12:38
